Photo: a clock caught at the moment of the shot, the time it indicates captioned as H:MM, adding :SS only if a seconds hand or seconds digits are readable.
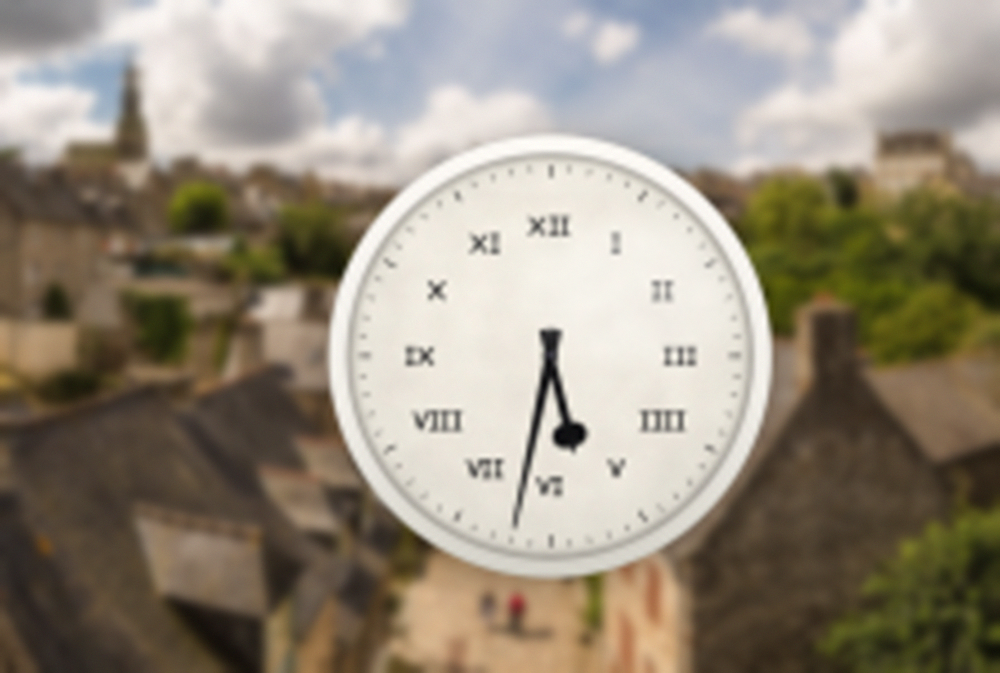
5:32
